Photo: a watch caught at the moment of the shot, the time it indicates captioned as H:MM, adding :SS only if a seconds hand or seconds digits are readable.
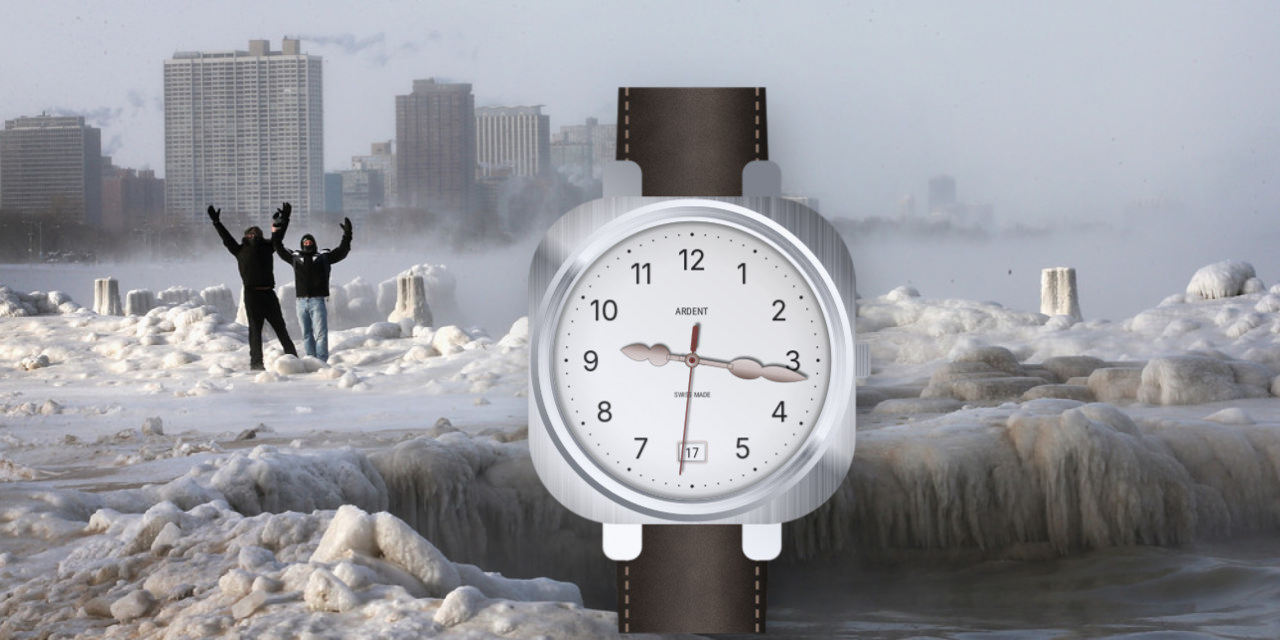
9:16:31
